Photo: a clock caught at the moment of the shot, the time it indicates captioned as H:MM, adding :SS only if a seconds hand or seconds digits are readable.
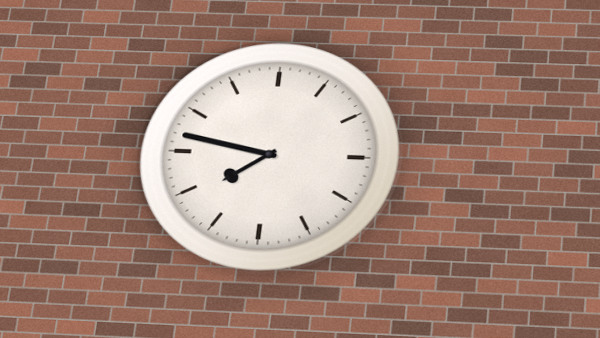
7:47
